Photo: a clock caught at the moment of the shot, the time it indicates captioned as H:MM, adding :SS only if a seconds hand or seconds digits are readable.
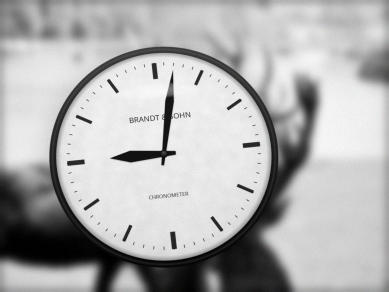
9:02
